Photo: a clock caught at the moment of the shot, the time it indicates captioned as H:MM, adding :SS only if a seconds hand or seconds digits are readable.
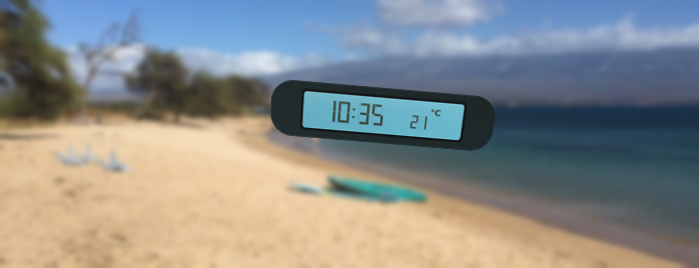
10:35
